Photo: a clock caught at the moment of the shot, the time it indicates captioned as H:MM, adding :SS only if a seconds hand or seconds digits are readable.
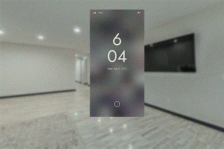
6:04
